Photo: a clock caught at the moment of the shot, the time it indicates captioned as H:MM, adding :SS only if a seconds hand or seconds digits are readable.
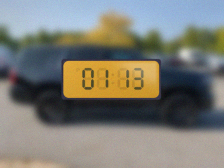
1:13
